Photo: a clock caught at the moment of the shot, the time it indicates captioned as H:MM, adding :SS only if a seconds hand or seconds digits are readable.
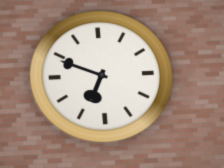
6:49
